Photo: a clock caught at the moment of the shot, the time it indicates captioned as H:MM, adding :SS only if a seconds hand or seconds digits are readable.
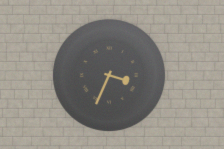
3:34
